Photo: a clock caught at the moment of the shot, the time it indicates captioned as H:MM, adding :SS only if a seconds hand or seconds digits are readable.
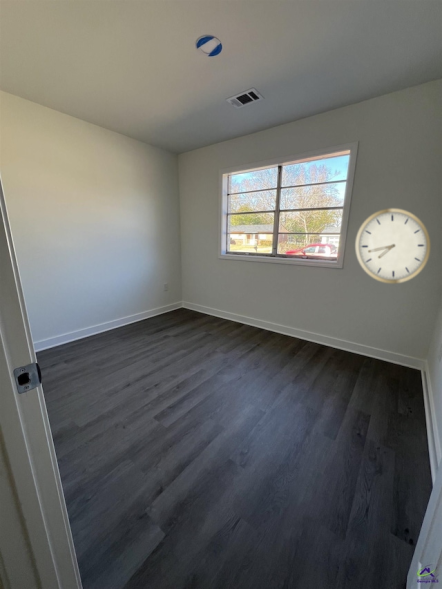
7:43
